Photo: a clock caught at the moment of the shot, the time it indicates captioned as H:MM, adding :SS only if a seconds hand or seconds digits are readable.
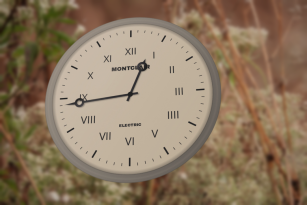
12:44
